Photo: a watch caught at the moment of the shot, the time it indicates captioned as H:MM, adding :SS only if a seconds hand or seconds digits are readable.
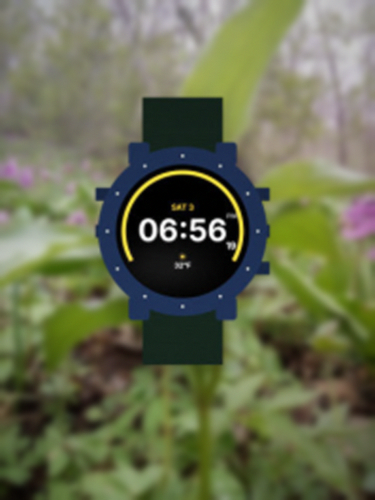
6:56
